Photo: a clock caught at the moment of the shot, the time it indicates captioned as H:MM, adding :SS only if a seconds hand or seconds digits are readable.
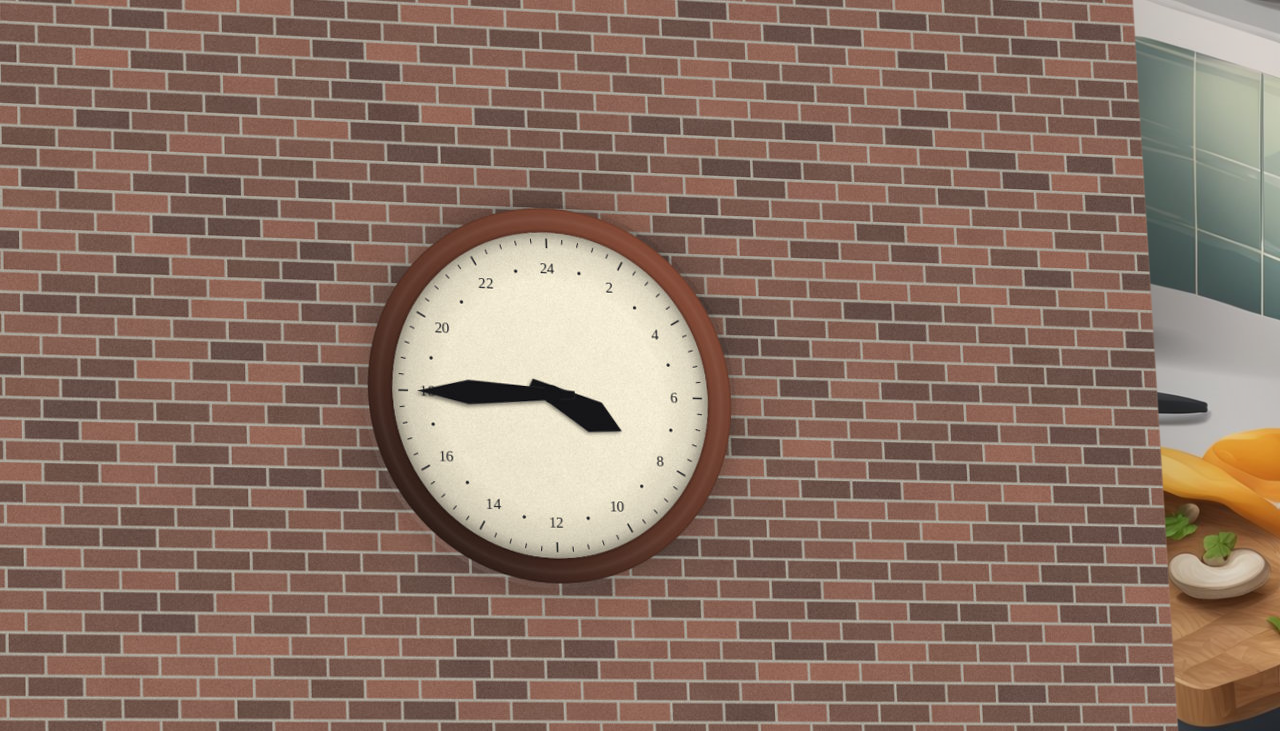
7:45
